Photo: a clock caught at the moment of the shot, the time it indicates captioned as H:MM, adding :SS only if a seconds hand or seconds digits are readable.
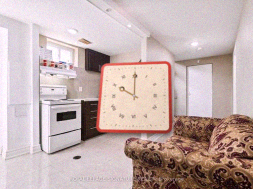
10:00
